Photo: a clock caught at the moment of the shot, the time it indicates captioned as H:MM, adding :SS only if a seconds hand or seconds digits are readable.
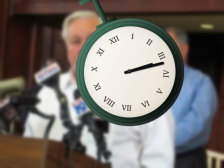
3:17
